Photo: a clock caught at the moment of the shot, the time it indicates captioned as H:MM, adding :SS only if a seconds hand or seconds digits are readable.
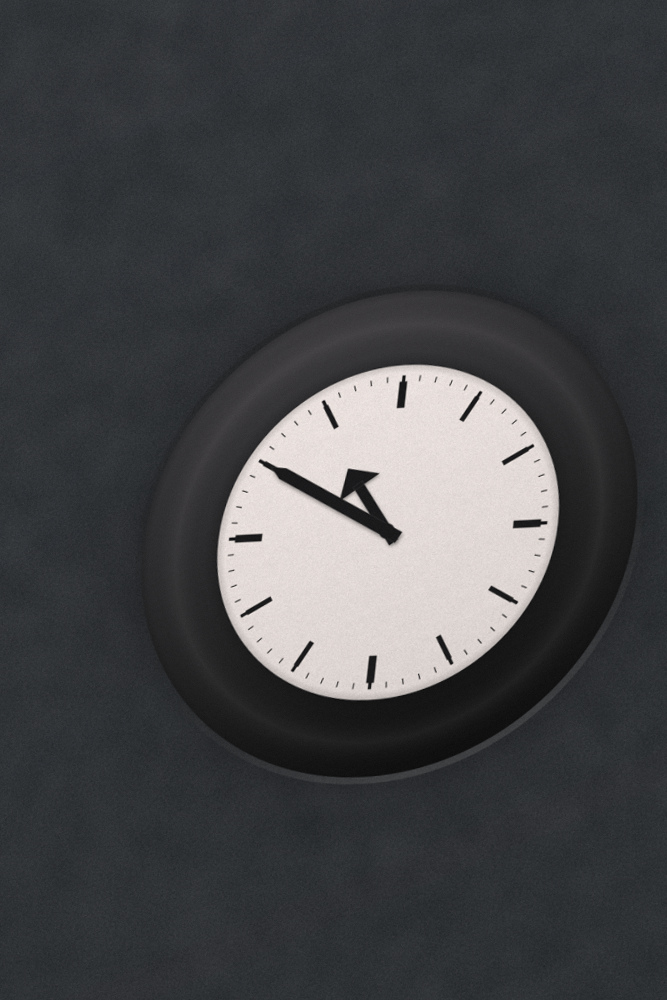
10:50
